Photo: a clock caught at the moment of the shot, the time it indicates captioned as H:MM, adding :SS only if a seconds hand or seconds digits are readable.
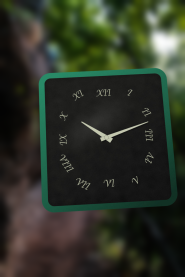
10:12
